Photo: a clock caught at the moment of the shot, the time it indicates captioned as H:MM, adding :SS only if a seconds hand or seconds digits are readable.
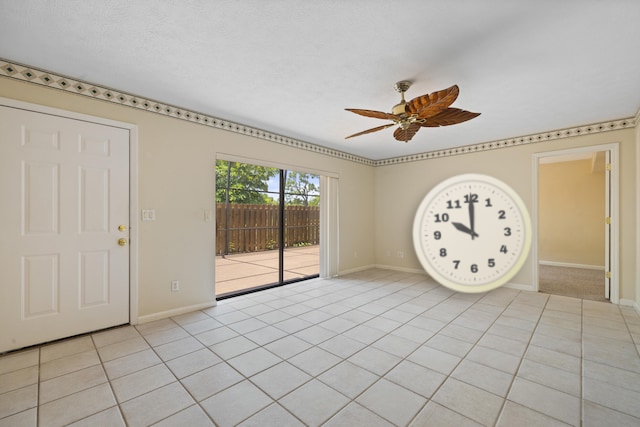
10:00
